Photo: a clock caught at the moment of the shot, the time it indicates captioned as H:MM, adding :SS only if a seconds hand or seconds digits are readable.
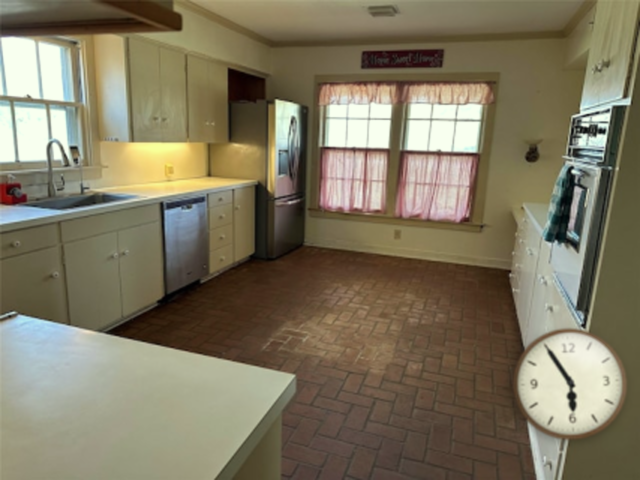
5:55
